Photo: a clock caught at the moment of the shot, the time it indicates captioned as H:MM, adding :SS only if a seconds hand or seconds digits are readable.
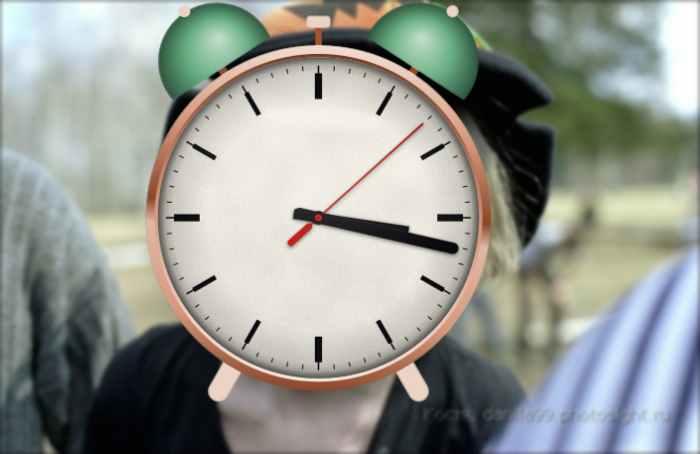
3:17:08
